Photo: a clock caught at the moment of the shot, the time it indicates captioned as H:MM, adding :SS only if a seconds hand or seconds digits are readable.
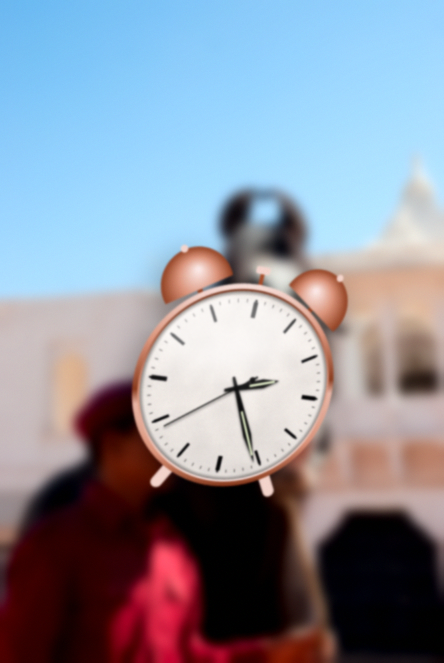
2:25:39
